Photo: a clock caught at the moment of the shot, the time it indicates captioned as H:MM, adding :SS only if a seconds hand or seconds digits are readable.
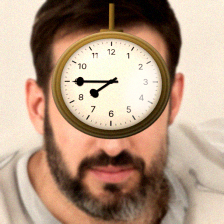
7:45
